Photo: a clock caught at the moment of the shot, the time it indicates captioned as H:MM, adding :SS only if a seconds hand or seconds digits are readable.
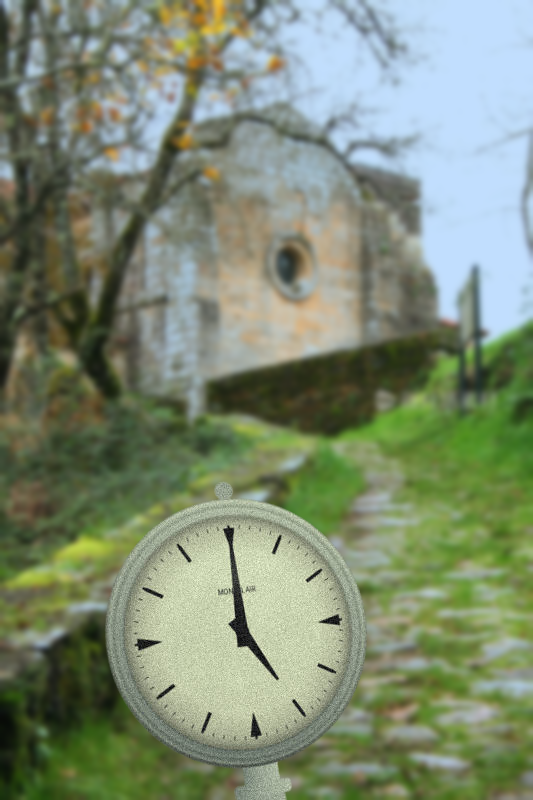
5:00
